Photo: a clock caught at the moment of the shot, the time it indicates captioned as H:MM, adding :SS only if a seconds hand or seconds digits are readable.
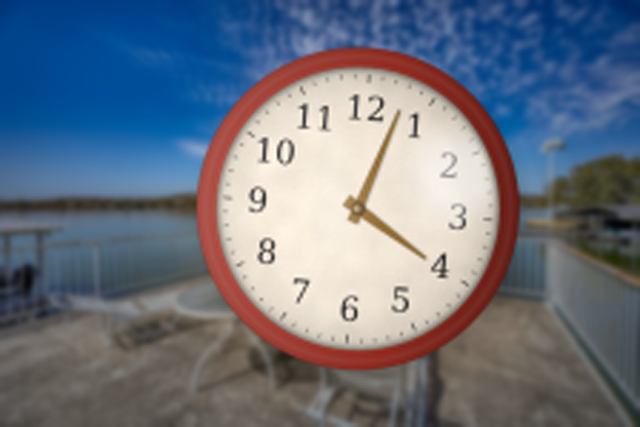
4:03
